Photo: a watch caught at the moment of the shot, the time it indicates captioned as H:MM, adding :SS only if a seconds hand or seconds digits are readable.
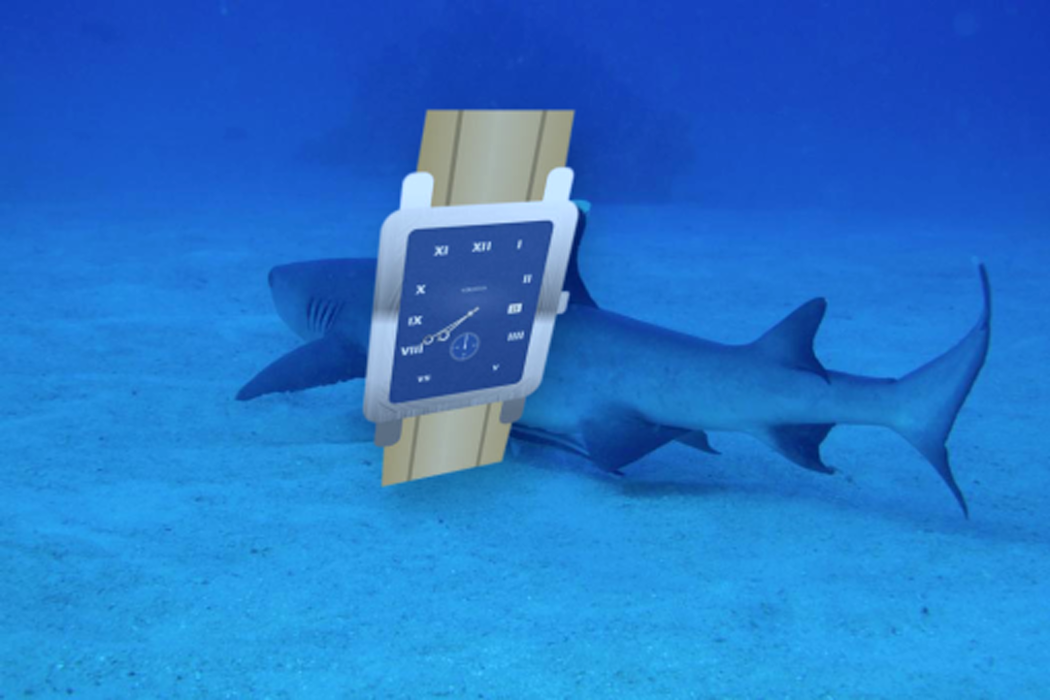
7:40
